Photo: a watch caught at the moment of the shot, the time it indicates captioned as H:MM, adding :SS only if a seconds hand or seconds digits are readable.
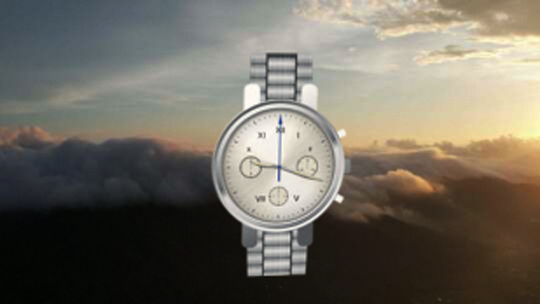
9:18
